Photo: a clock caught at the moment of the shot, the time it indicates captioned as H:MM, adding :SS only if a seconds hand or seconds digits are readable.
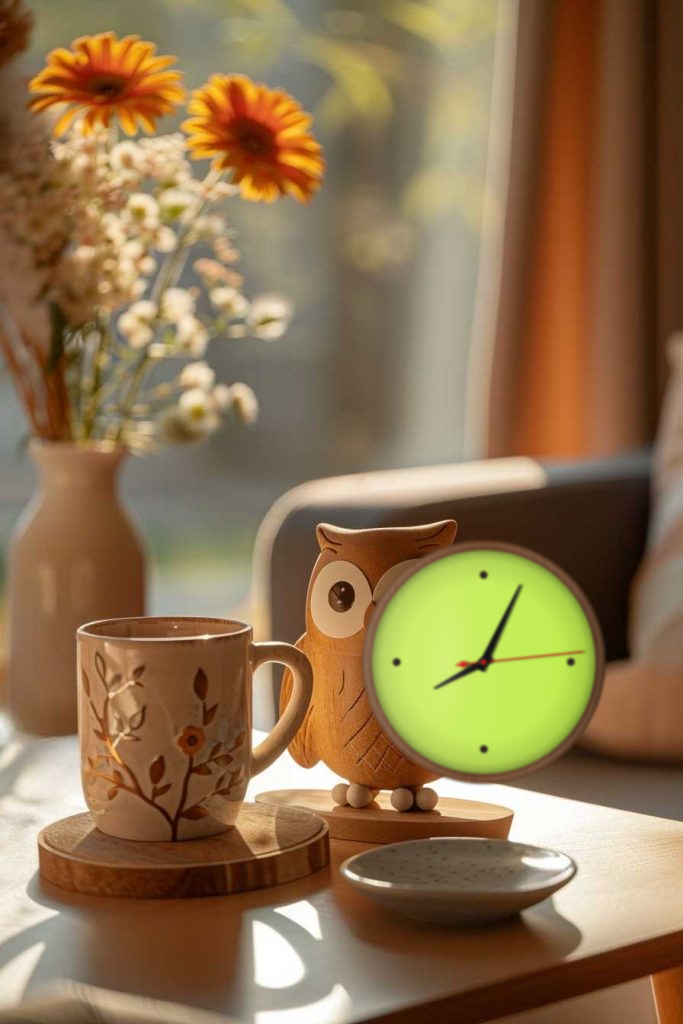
8:04:14
